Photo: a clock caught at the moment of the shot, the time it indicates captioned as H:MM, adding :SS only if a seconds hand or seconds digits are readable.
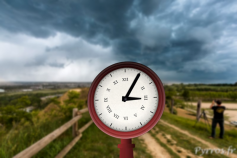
3:05
